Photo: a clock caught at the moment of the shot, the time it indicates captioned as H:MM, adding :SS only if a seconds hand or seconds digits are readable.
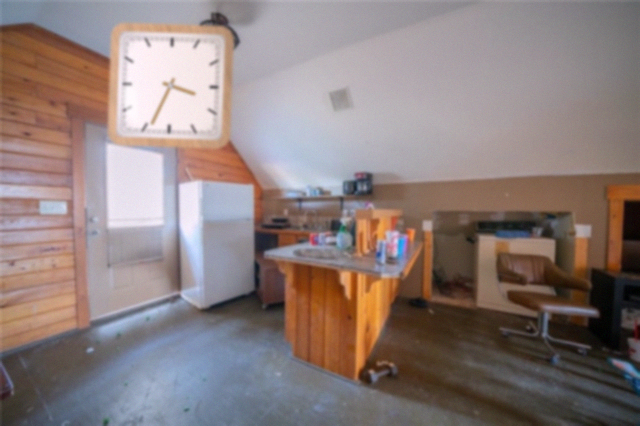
3:34
